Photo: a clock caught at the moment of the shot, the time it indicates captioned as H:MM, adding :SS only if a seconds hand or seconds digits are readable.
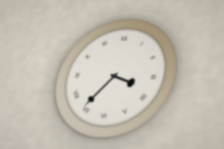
3:36
